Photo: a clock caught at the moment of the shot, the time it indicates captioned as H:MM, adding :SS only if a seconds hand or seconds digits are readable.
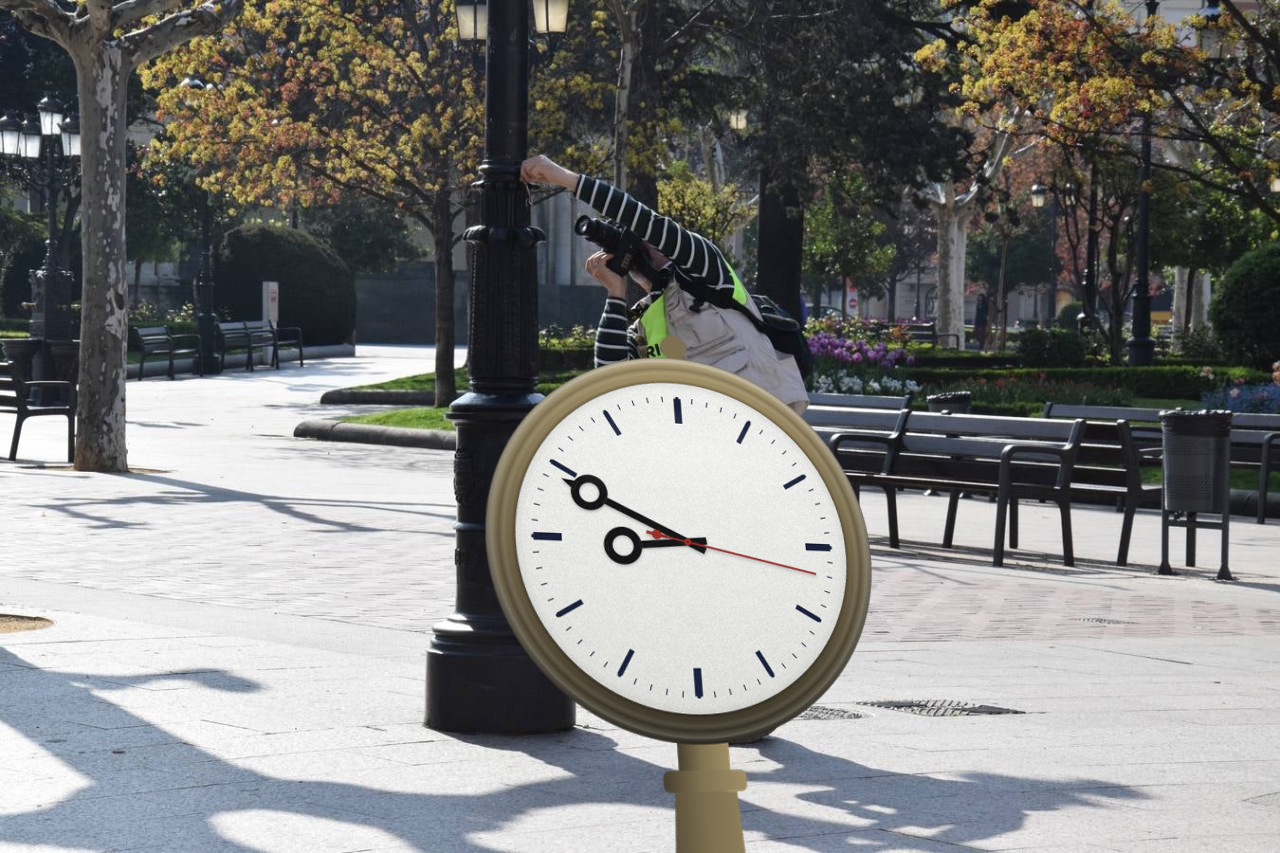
8:49:17
